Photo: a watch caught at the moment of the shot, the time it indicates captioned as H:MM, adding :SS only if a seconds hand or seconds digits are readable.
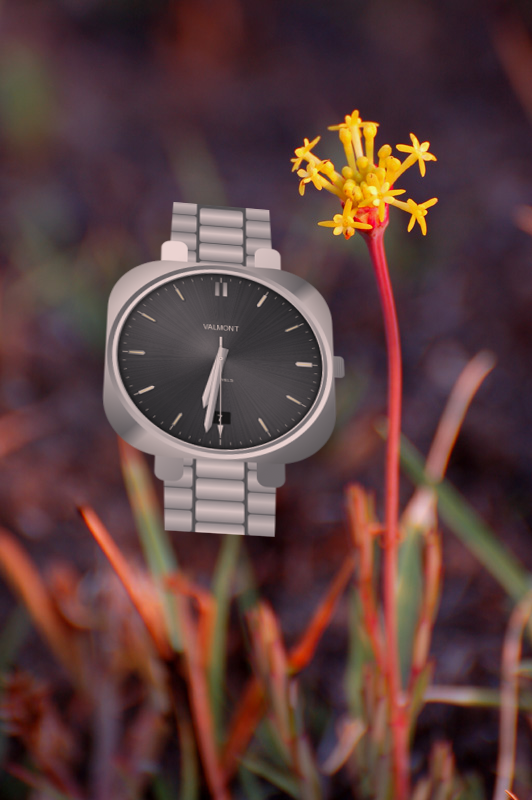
6:31:30
